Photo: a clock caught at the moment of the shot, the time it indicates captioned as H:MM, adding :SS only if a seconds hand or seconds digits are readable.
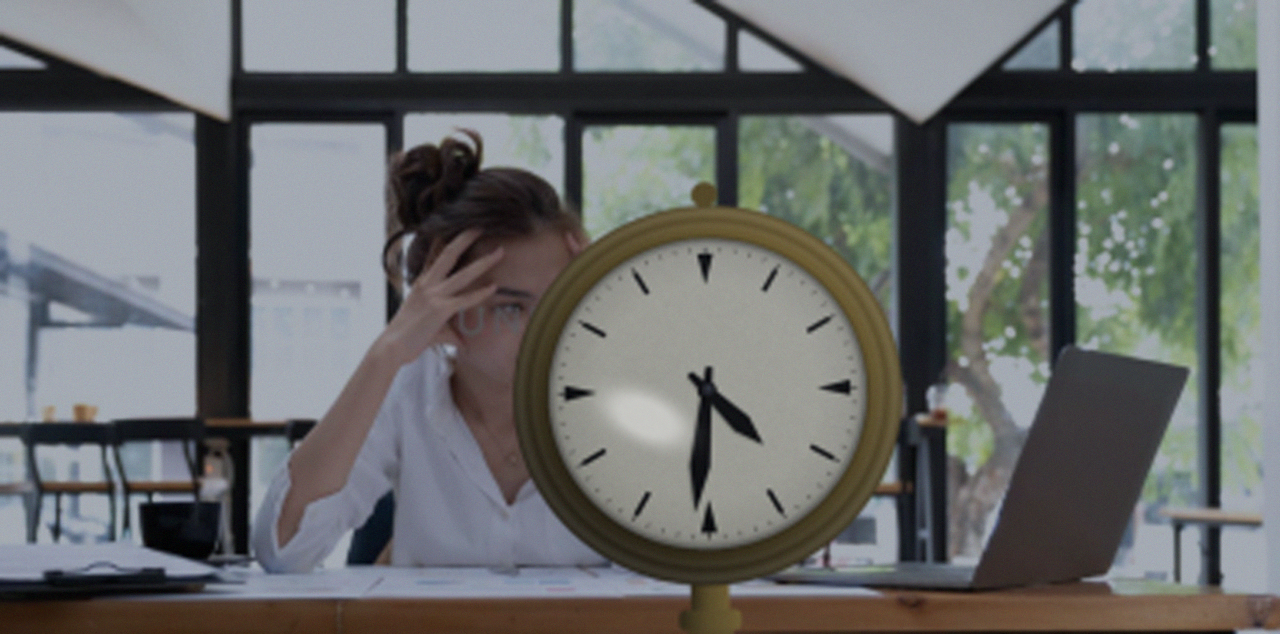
4:31
